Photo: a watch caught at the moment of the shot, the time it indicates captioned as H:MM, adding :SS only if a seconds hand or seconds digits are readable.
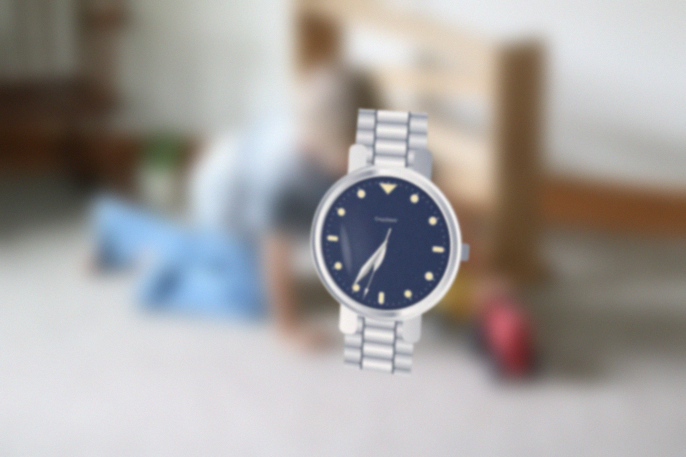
6:35:33
